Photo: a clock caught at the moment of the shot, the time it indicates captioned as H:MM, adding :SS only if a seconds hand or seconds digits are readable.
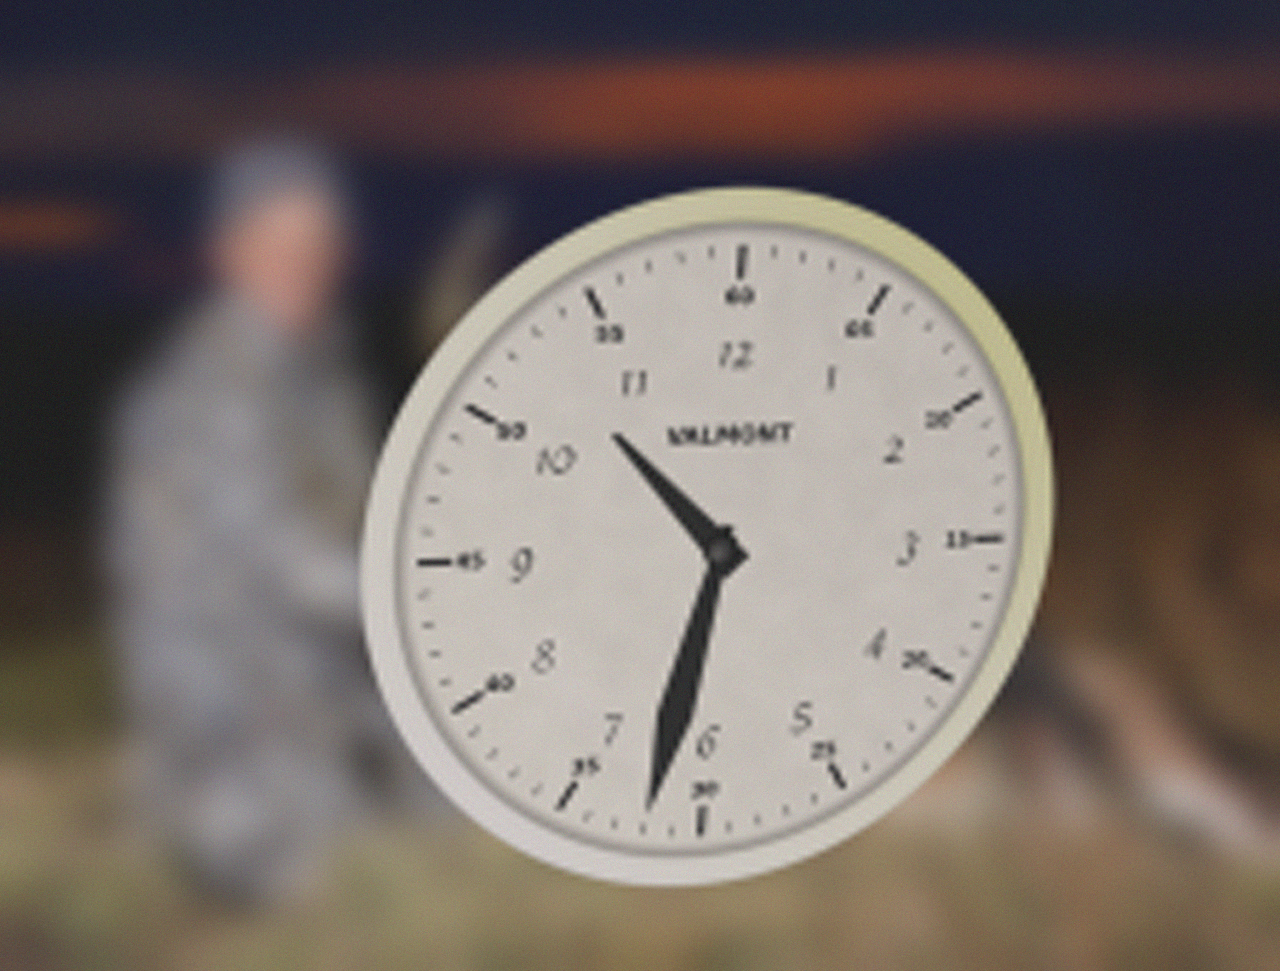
10:32
